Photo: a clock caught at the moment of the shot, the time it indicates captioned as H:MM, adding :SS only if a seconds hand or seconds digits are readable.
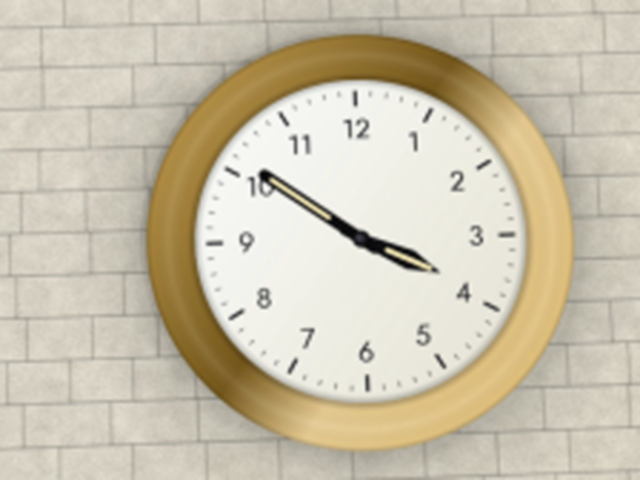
3:51
